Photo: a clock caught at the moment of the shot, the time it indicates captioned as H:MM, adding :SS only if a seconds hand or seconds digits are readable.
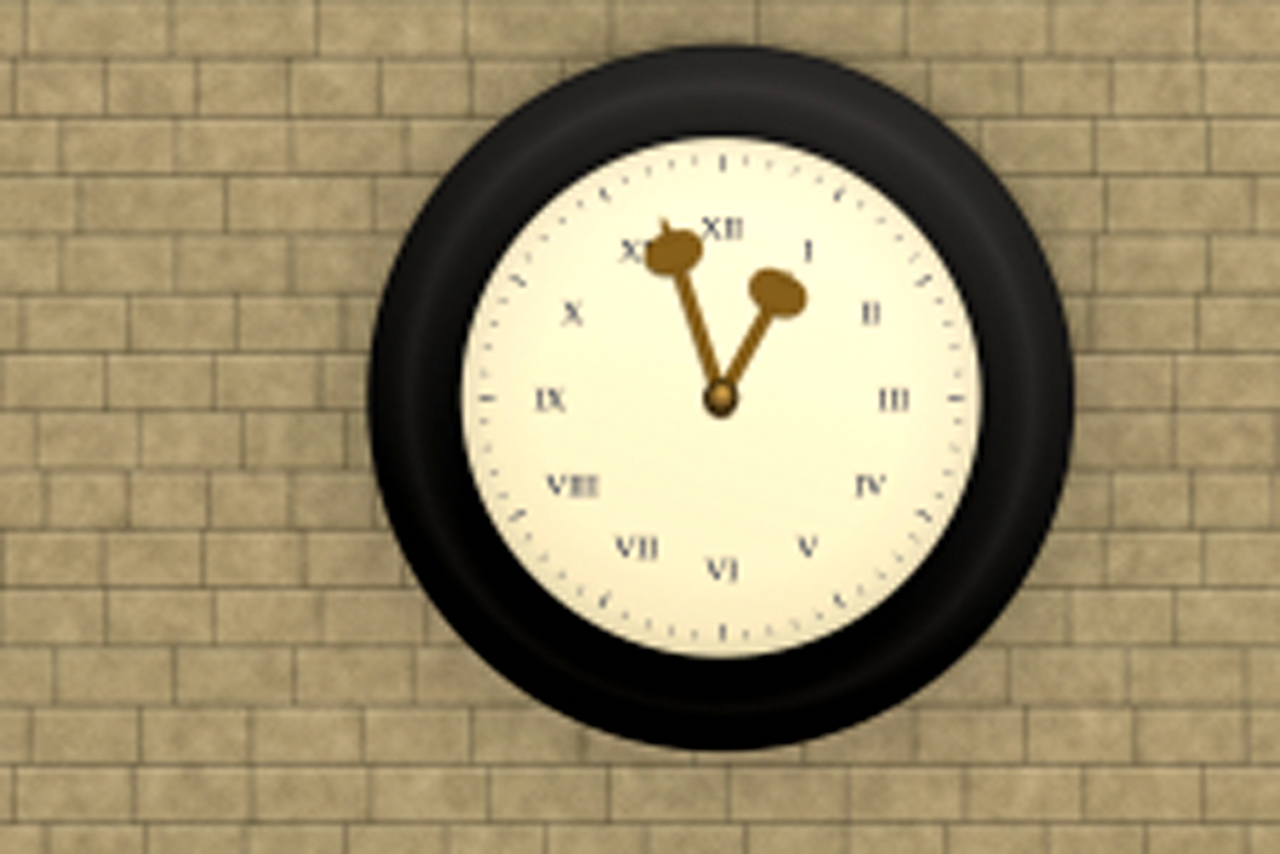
12:57
